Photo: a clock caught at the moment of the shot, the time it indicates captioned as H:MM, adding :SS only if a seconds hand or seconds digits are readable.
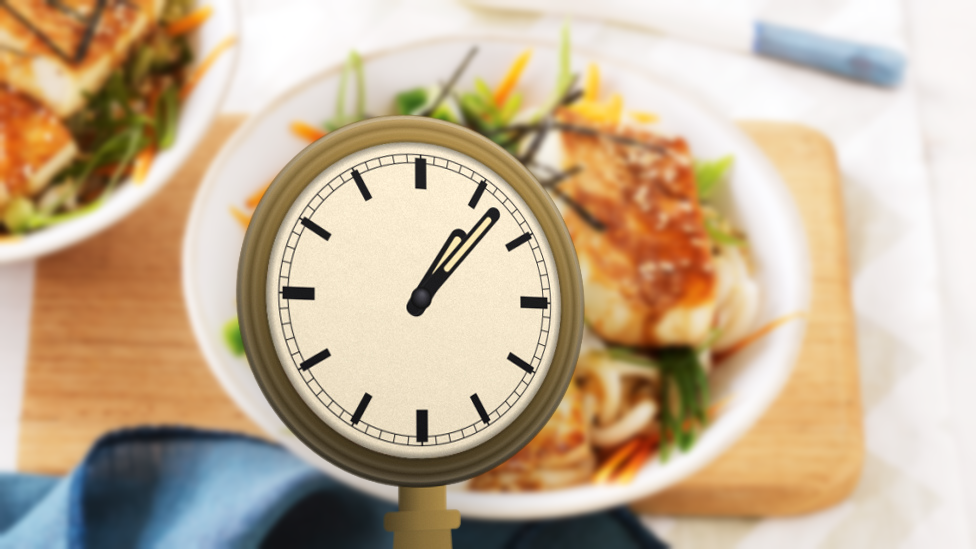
1:07
